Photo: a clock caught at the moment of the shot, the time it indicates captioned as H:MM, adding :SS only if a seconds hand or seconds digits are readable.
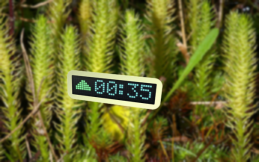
0:35
